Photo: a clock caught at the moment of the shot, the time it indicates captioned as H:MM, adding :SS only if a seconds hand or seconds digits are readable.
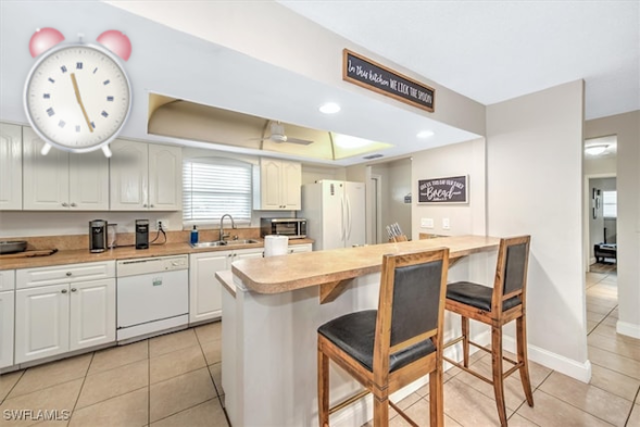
11:26
